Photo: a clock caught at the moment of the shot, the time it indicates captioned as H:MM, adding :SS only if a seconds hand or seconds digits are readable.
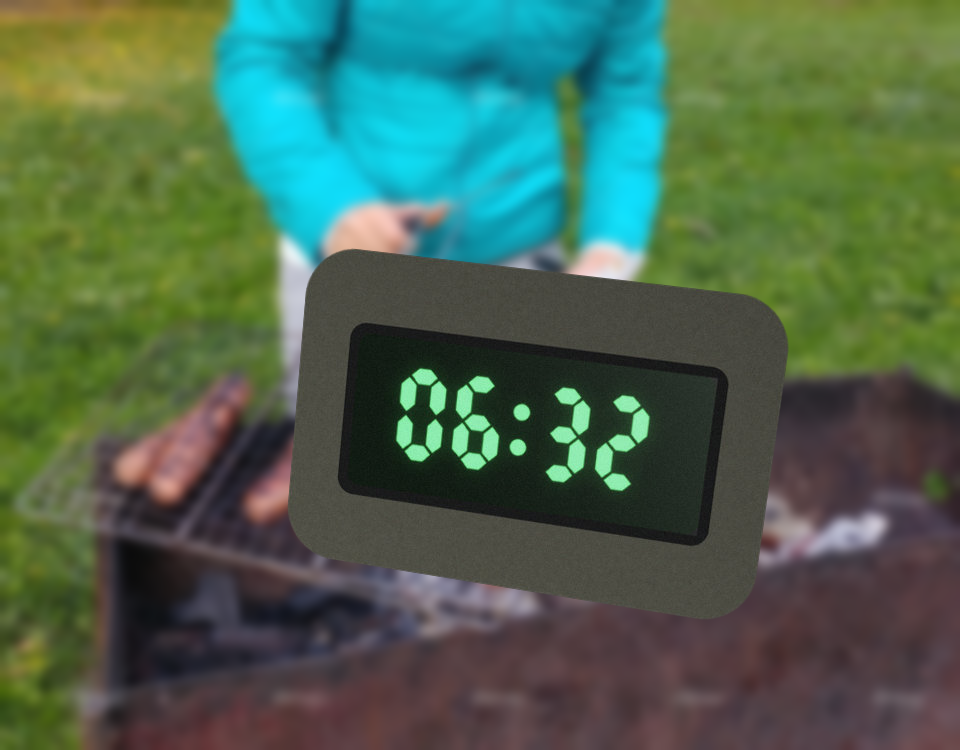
6:32
